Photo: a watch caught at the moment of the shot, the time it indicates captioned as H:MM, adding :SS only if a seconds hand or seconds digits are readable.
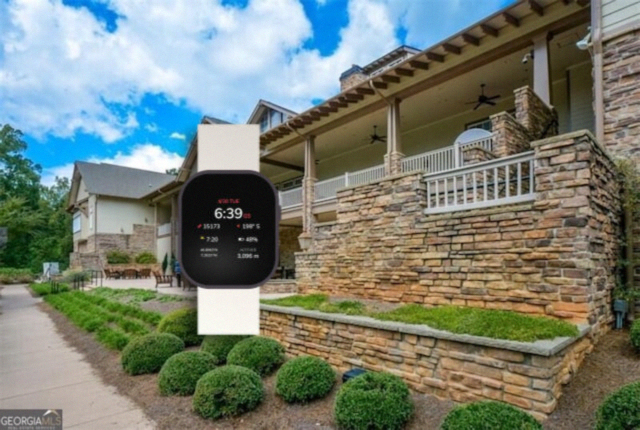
6:39
